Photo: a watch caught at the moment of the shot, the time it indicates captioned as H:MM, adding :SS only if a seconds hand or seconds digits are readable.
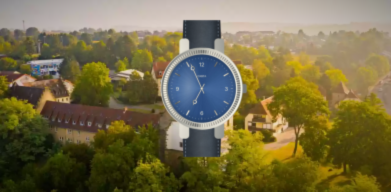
6:56
